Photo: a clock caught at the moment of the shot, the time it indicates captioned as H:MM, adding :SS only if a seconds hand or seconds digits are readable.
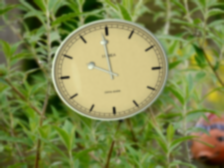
9:59
